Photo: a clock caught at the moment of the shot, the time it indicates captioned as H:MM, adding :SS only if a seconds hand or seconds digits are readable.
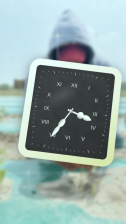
3:35
